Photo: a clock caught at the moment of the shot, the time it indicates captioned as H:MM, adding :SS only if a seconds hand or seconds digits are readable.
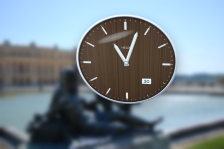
11:03
